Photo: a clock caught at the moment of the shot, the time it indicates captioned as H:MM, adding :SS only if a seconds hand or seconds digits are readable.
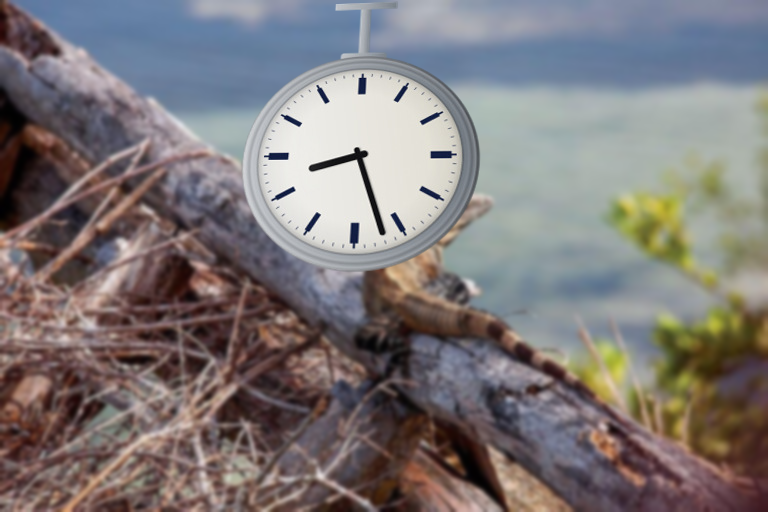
8:27
